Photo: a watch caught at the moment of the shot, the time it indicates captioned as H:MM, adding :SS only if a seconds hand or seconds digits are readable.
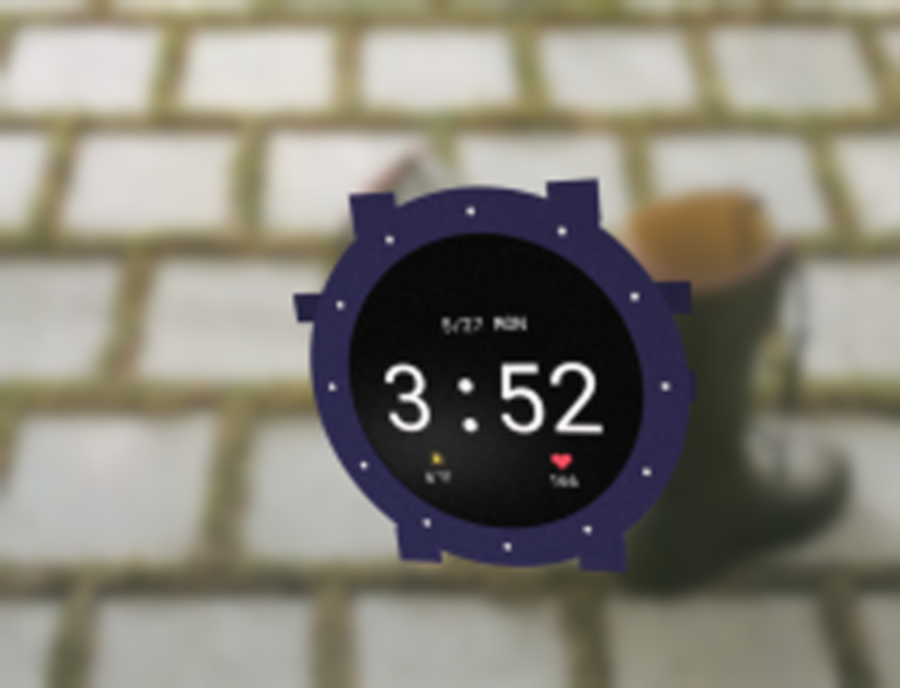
3:52
